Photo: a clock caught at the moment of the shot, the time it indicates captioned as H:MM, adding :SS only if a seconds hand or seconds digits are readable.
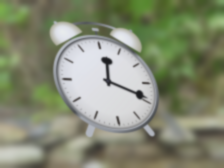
12:19
